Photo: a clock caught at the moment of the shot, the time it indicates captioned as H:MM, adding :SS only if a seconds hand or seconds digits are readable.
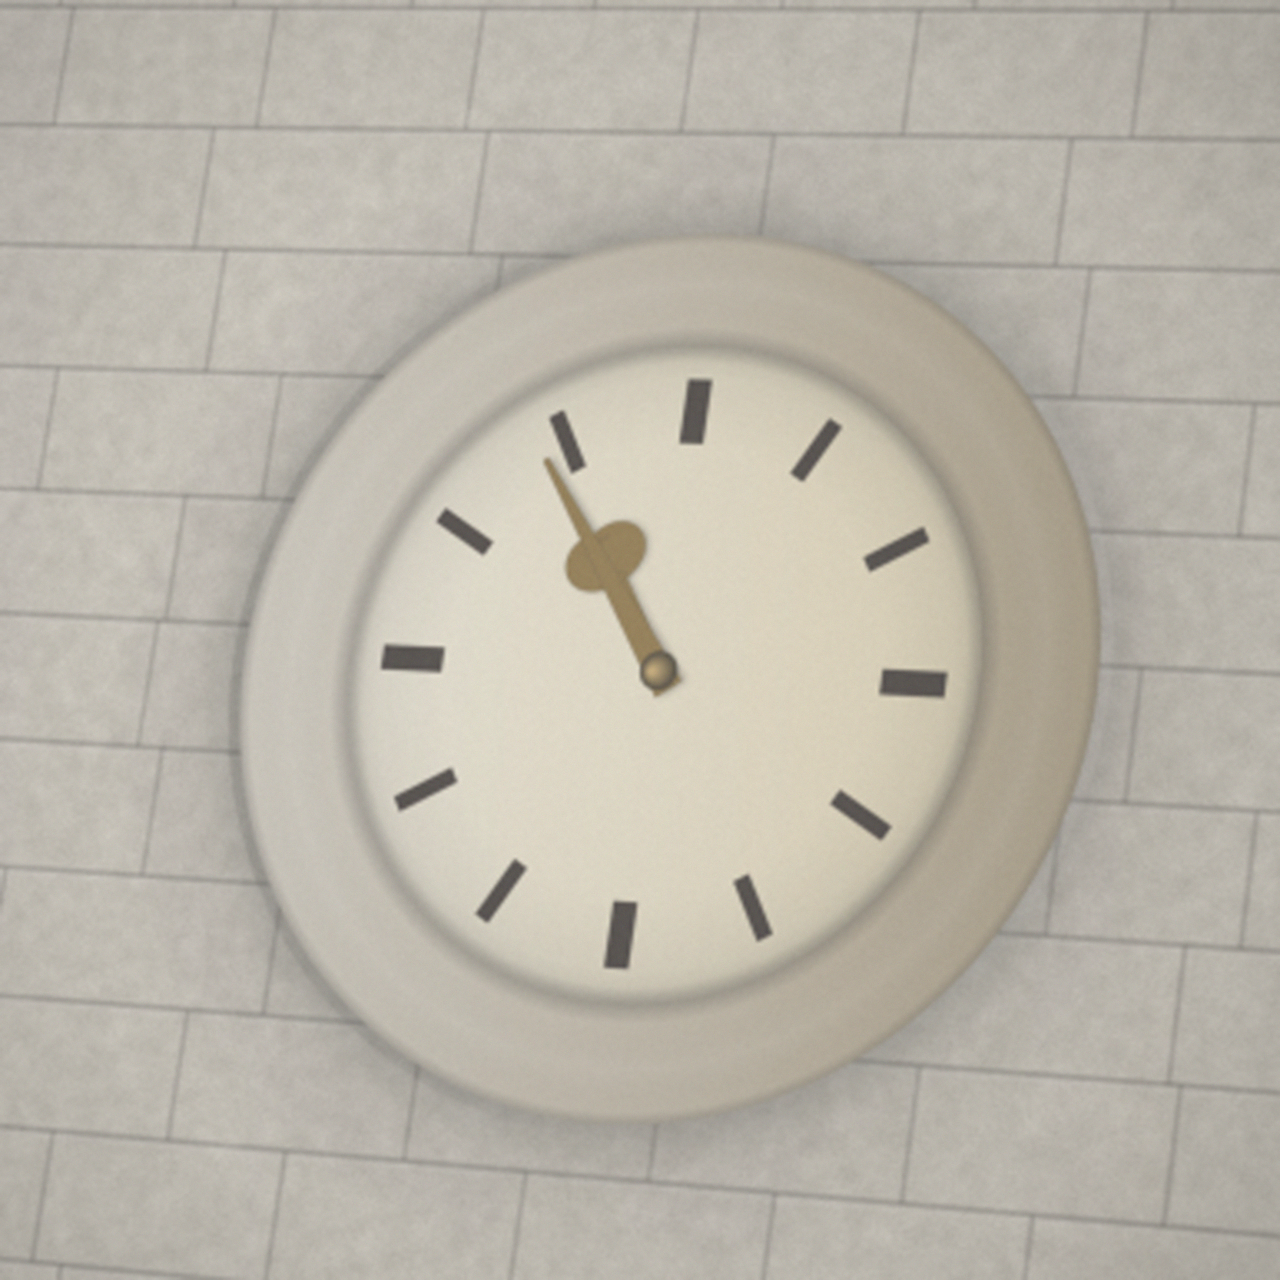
10:54
